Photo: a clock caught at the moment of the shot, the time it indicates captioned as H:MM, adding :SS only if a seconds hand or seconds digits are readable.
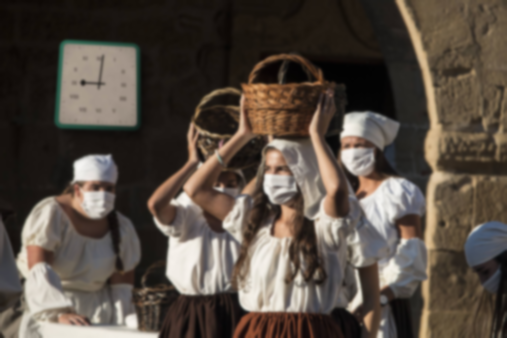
9:01
